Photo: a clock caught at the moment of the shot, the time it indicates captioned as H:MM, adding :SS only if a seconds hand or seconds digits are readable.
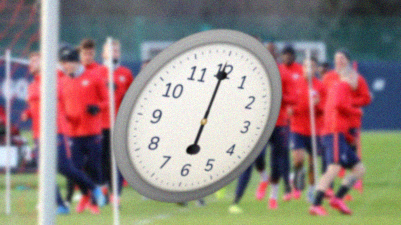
6:00
